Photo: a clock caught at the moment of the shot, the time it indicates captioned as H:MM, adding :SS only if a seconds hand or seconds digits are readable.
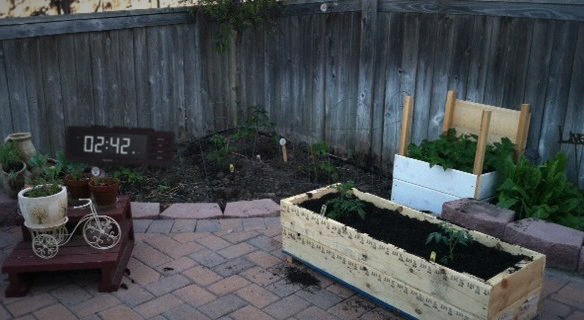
2:42
